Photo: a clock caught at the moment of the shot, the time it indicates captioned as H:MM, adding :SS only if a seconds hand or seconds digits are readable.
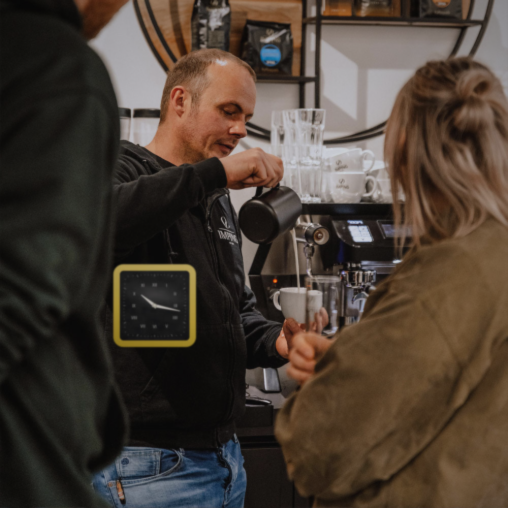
10:17
